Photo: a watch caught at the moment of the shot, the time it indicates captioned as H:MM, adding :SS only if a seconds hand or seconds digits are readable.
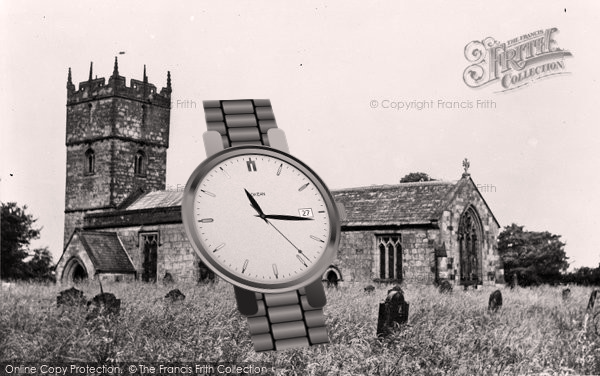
11:16:24
